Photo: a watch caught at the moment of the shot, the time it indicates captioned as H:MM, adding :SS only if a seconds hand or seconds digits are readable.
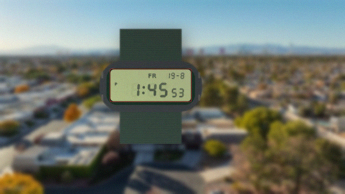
1:45:53
